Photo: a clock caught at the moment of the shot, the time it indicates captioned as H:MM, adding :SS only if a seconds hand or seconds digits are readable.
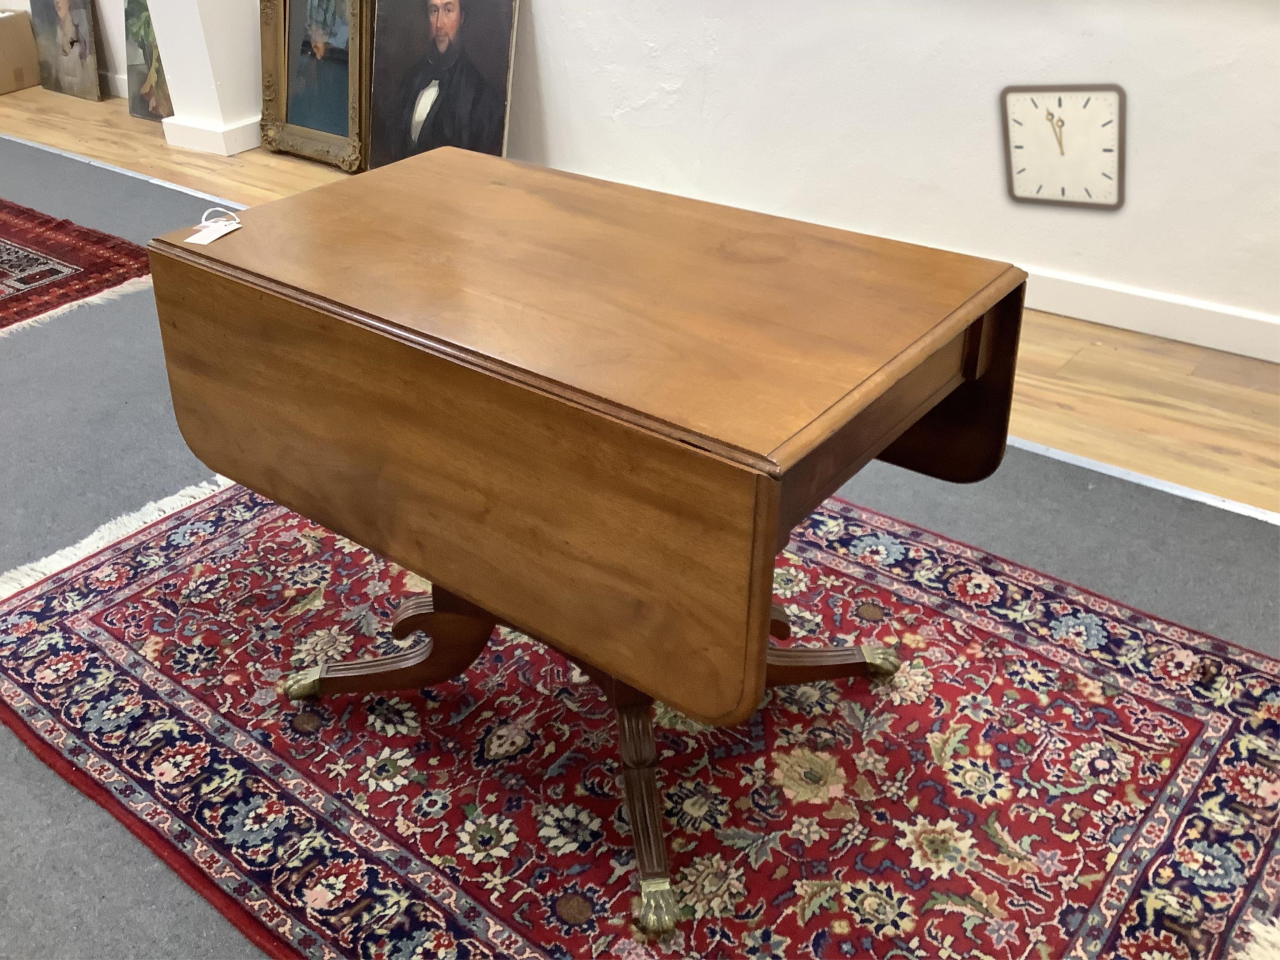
11:57
